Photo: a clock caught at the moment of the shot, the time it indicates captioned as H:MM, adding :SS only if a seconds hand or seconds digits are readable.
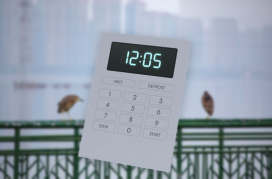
12:05
